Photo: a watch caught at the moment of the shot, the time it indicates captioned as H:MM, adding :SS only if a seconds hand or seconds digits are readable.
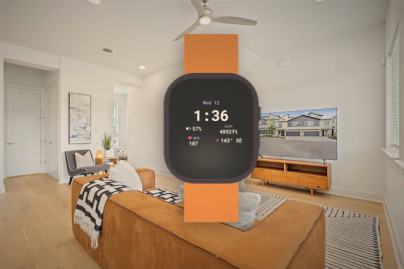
1:36
